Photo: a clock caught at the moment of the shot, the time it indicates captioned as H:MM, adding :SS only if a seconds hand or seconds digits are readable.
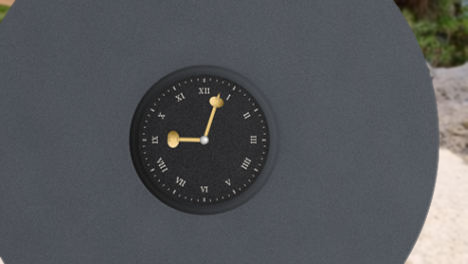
9:03
